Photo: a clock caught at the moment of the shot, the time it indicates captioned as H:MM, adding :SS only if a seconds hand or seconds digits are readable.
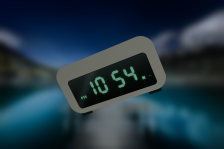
10:54
